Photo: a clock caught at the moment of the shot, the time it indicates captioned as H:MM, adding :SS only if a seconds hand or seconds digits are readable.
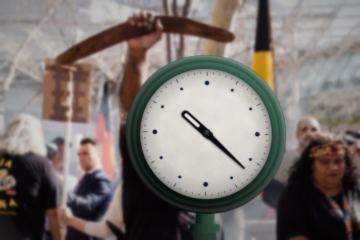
10:22
